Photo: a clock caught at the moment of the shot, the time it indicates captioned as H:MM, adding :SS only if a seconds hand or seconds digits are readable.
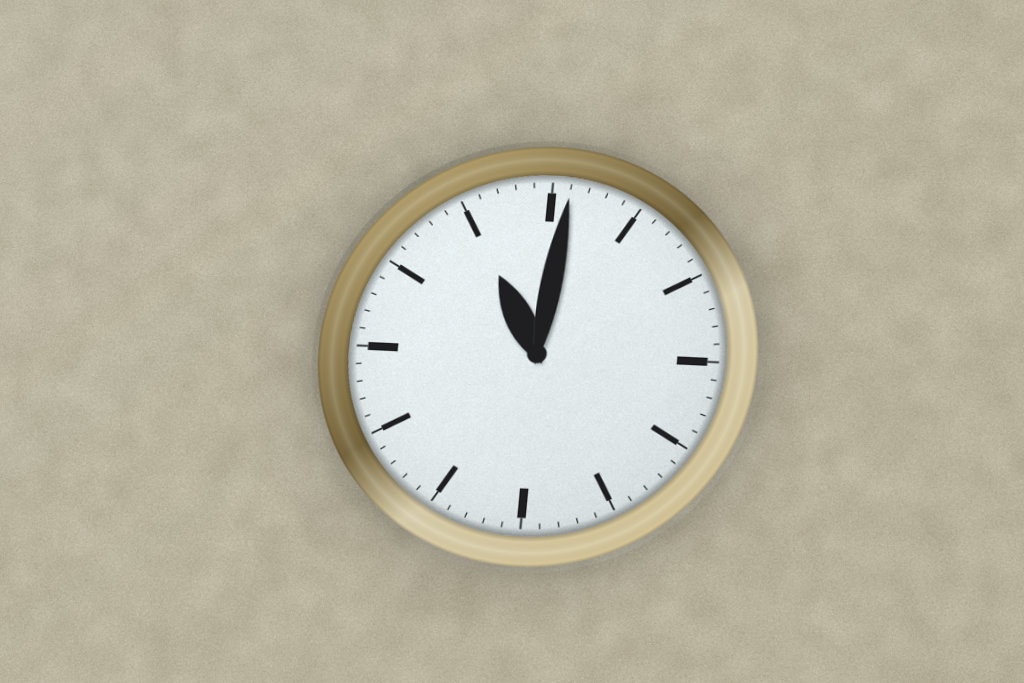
11:01
